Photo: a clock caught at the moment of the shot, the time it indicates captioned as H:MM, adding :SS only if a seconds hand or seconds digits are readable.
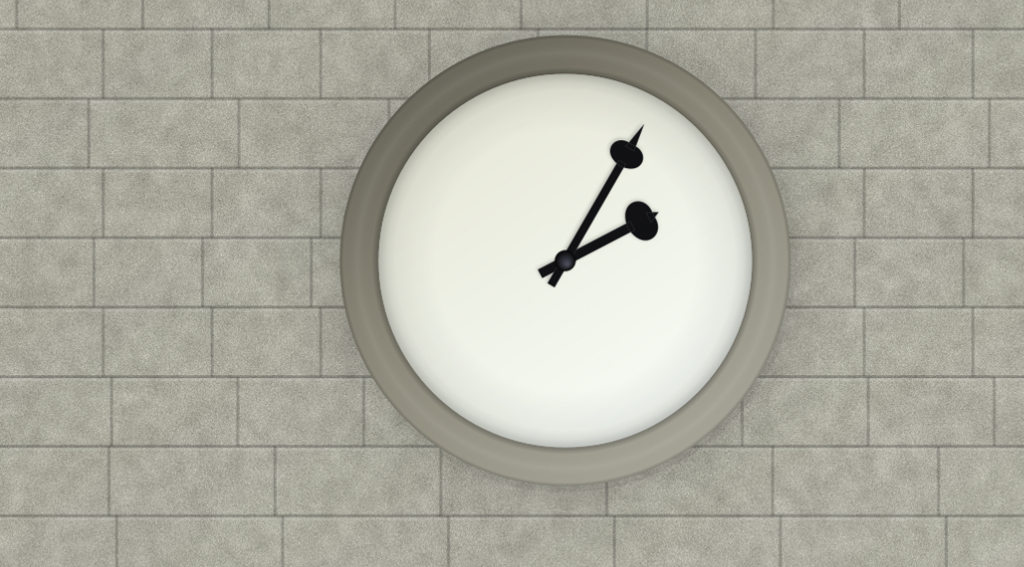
2:05
